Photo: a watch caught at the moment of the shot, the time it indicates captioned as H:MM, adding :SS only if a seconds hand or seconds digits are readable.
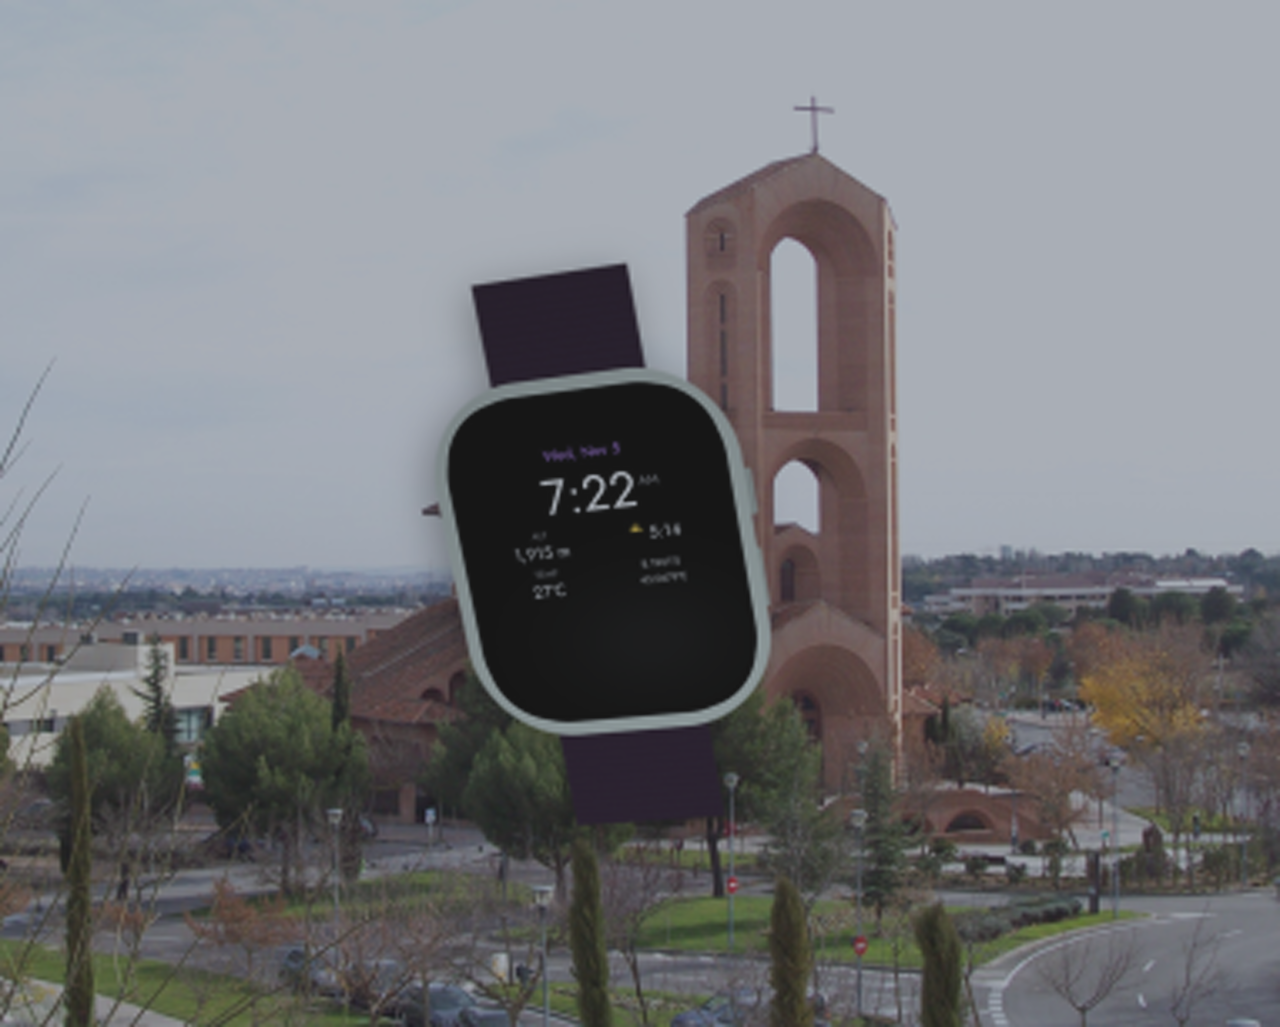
7:22
